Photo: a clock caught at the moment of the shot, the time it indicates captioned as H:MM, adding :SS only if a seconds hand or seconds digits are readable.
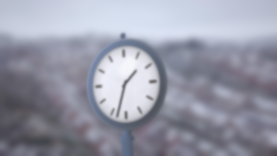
1:33
